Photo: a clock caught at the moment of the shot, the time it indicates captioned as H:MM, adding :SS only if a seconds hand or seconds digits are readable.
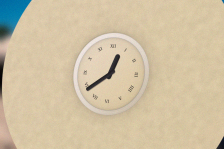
12:39
